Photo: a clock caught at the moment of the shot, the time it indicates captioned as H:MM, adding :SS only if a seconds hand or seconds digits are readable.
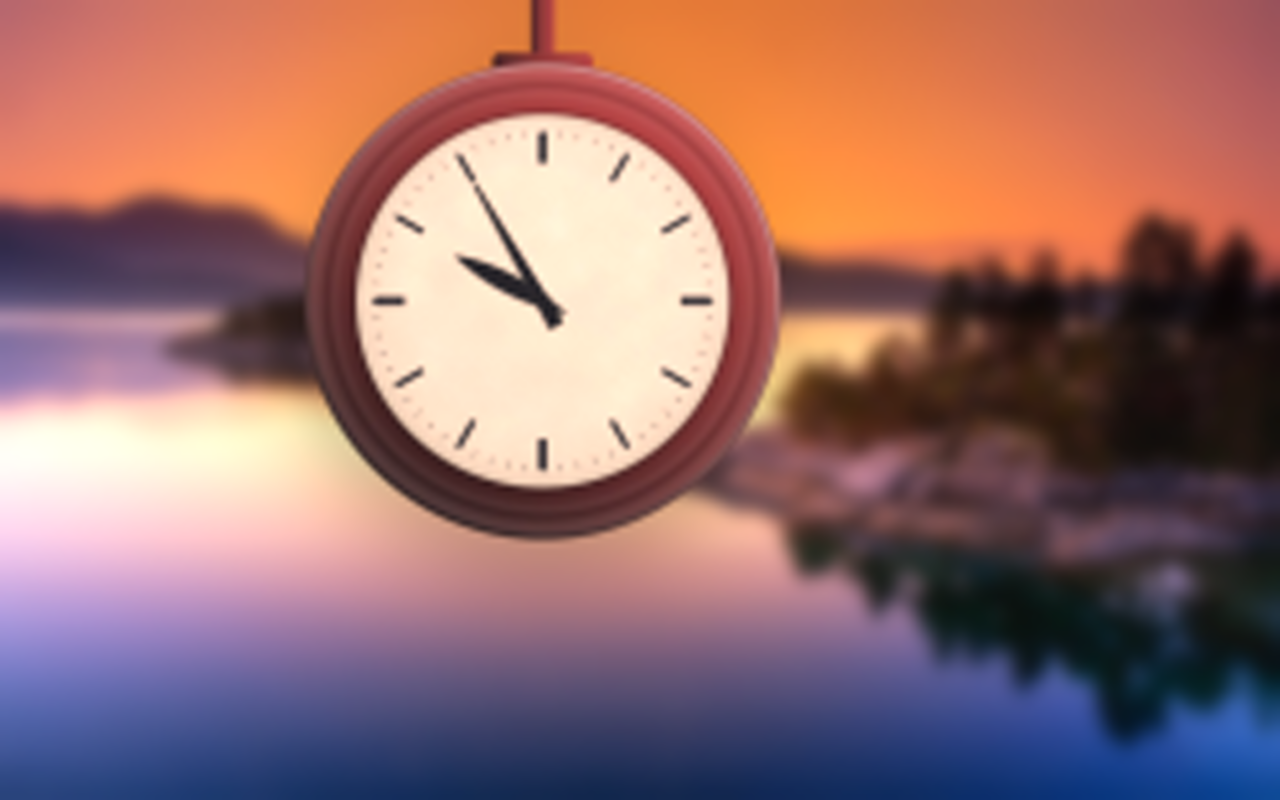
9:55
